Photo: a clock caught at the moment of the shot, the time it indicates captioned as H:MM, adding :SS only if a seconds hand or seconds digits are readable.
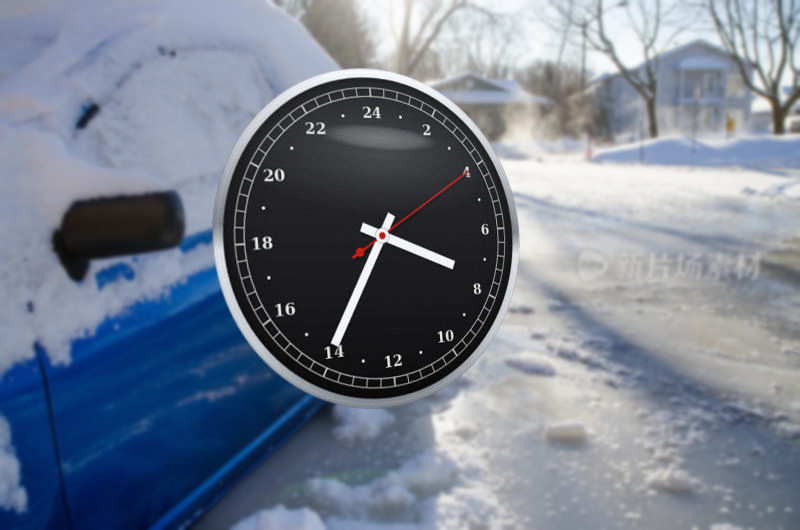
7:35:10
